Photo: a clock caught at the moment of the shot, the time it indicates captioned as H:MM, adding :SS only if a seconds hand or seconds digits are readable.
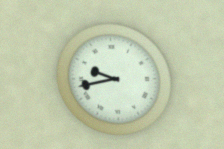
9:43
